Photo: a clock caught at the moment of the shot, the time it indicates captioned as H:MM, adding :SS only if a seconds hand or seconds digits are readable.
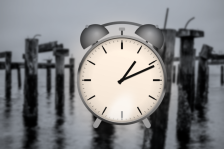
1:11
